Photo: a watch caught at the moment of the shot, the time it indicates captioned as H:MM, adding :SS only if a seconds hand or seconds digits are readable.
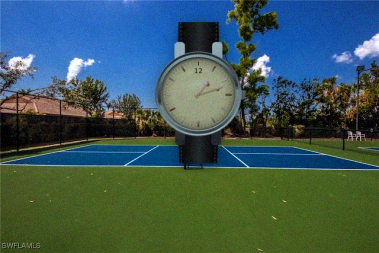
1:12
